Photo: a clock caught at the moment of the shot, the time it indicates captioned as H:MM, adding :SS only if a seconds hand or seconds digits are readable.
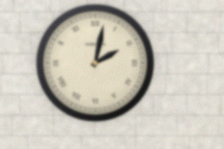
2:02
